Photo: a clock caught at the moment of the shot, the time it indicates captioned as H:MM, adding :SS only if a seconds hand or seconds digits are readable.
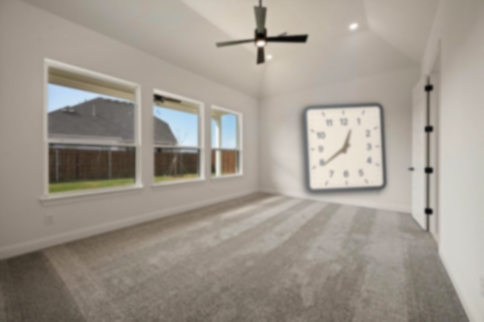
12:39
